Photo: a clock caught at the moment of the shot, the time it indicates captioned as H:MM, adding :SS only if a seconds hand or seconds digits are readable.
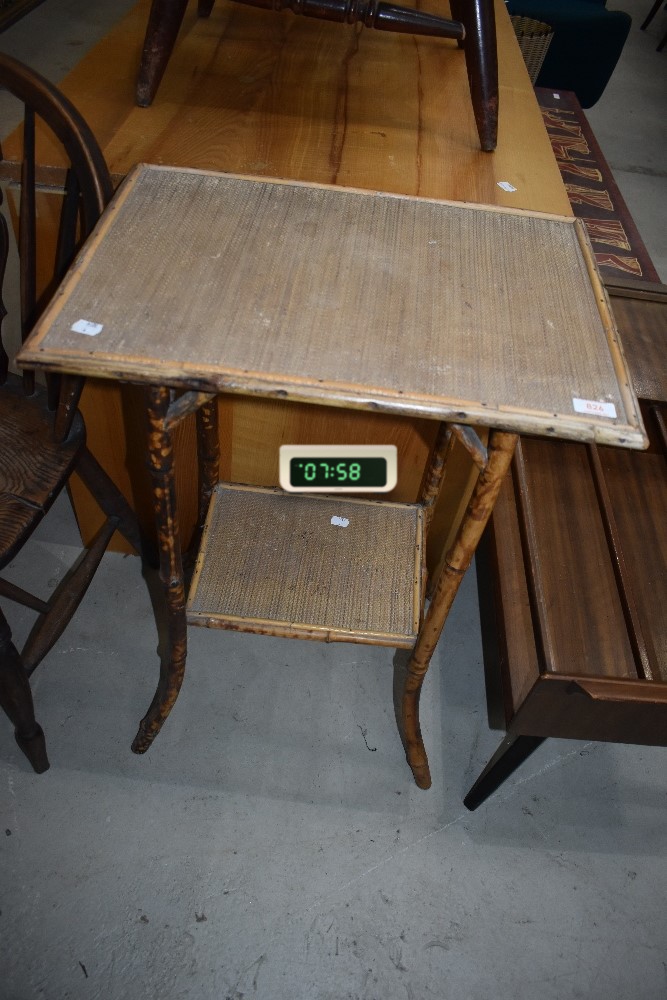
7:58
